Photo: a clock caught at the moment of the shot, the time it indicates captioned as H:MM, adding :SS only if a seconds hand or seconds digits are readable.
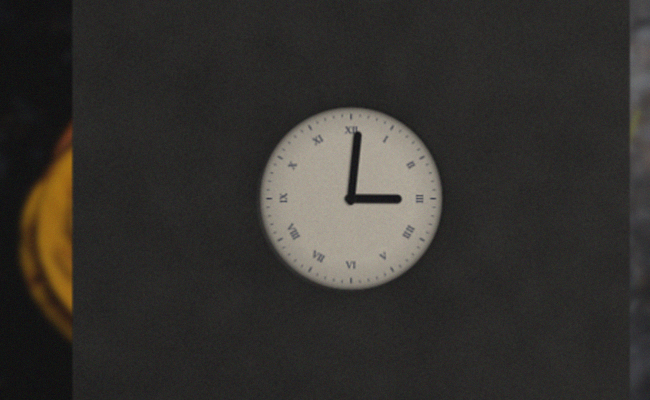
3:01
